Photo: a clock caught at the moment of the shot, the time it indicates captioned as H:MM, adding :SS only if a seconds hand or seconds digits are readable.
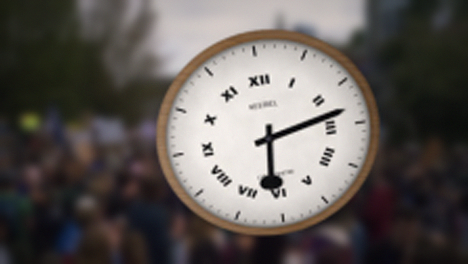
6:13
